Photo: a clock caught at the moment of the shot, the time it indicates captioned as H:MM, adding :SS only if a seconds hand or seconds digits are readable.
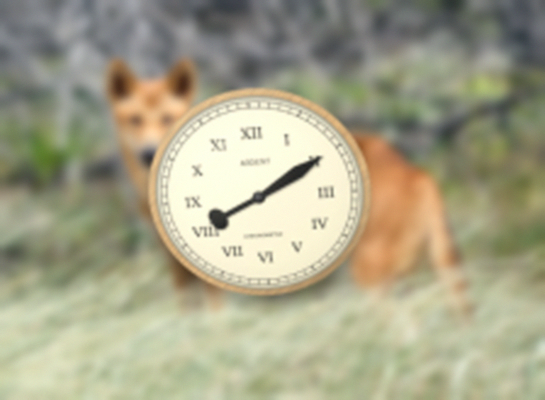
8:10
